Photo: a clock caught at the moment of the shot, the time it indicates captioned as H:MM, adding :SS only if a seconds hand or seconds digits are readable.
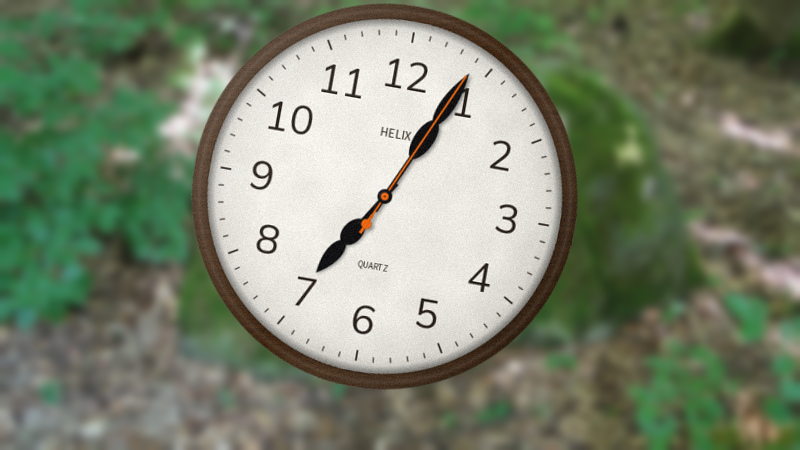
7:04:04
